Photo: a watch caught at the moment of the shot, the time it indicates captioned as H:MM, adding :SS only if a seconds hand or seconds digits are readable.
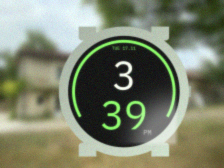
3:39
